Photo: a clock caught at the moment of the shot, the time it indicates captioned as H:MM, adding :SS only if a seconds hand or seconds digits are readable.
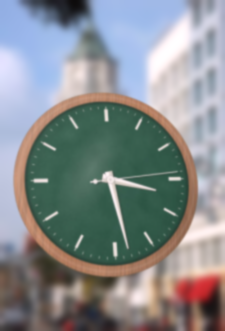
3:28:14
